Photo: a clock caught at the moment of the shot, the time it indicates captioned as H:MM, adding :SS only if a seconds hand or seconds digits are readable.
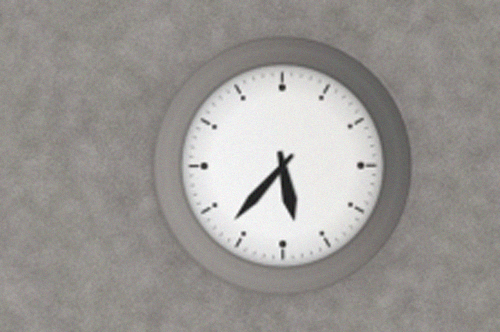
5:37
